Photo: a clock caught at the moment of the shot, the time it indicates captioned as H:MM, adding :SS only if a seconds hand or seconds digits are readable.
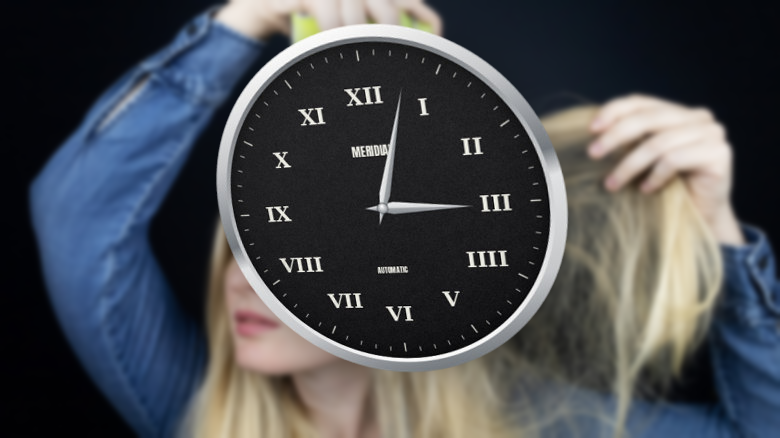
3:03
